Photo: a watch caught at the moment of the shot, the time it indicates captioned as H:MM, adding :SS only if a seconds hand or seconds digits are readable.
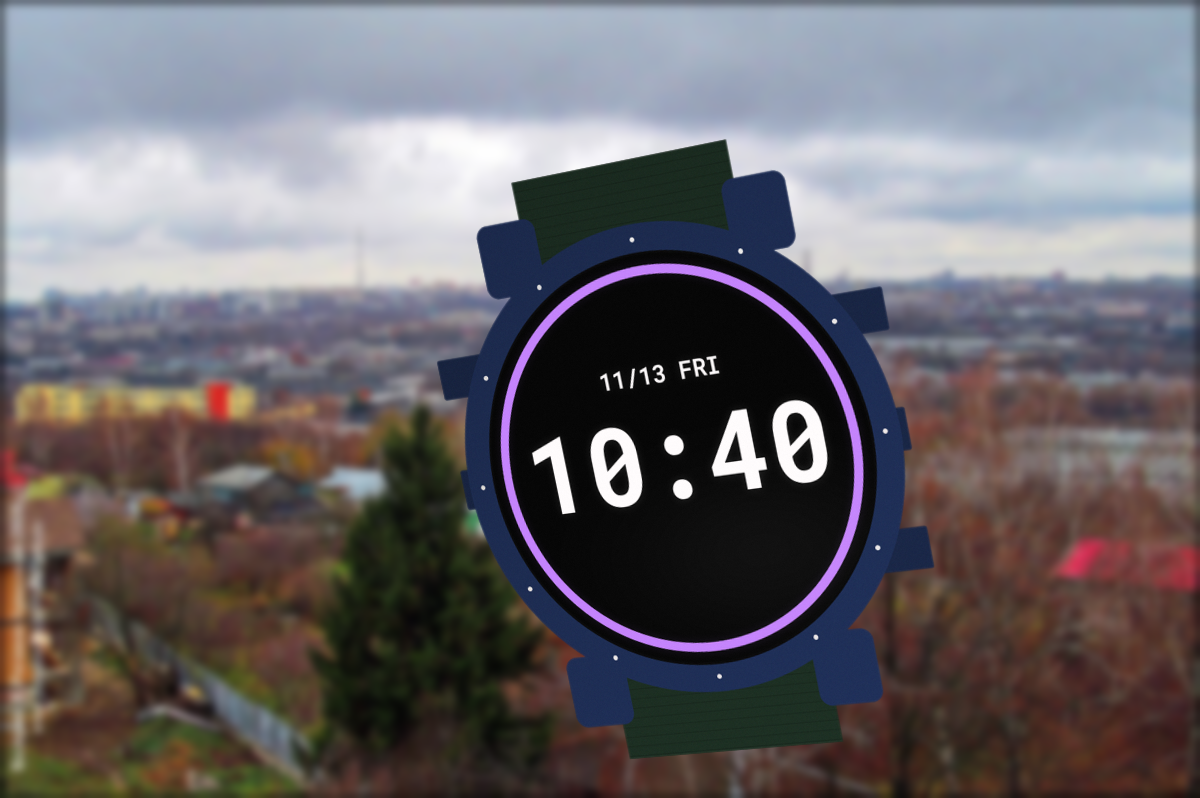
10:40
